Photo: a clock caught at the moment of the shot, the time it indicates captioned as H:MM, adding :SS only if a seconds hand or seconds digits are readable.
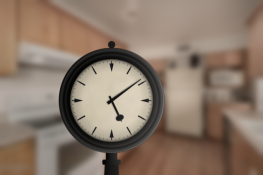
5:09
